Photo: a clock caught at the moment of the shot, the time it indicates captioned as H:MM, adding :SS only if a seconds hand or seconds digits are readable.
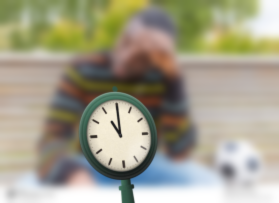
11:00
